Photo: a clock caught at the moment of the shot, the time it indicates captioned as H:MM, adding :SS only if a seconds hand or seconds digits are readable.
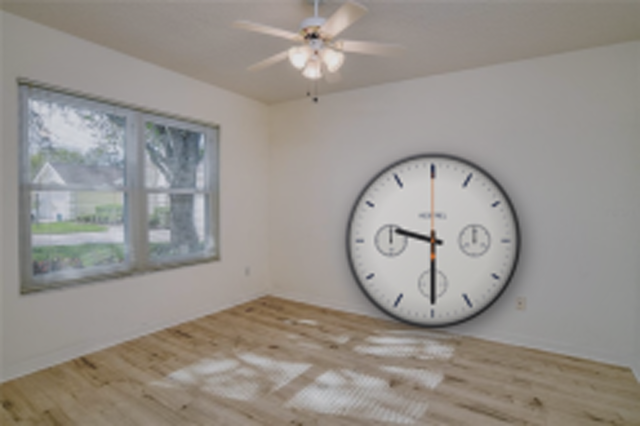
9:30
